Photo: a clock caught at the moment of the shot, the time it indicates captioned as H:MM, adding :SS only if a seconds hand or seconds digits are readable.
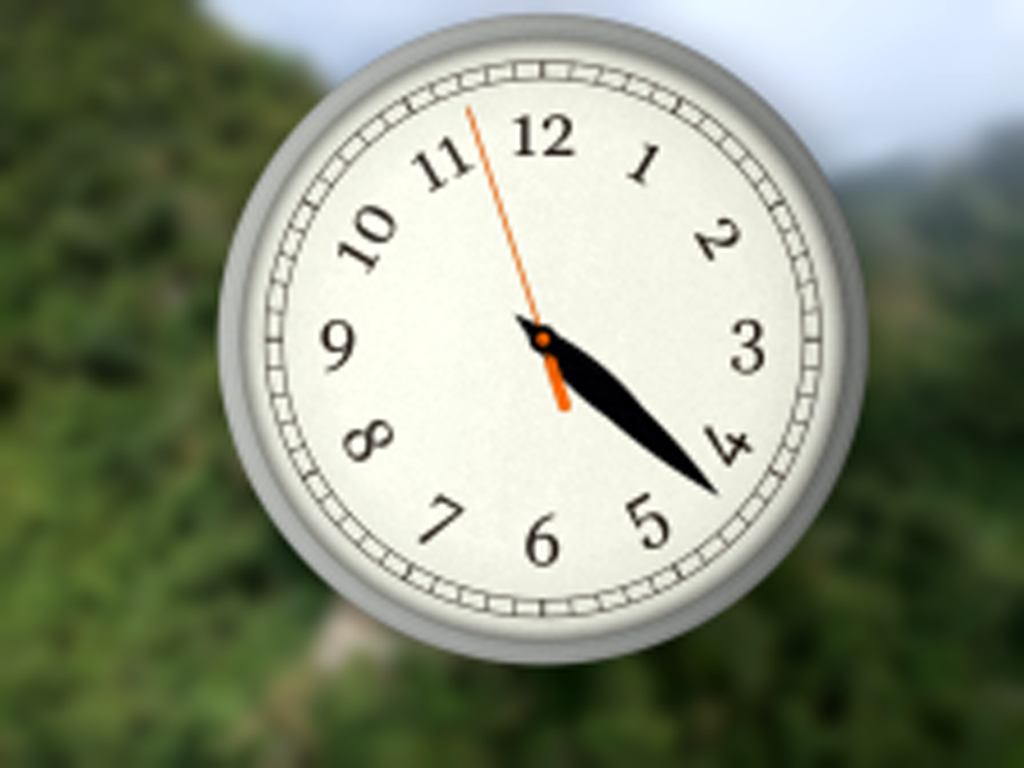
4:21:57
